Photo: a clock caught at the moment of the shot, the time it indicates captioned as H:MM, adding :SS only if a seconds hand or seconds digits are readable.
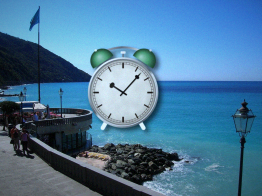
10:07
